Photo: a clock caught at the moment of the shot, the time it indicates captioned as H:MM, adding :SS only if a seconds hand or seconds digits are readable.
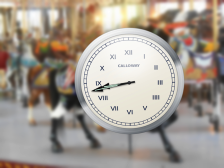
8:43
